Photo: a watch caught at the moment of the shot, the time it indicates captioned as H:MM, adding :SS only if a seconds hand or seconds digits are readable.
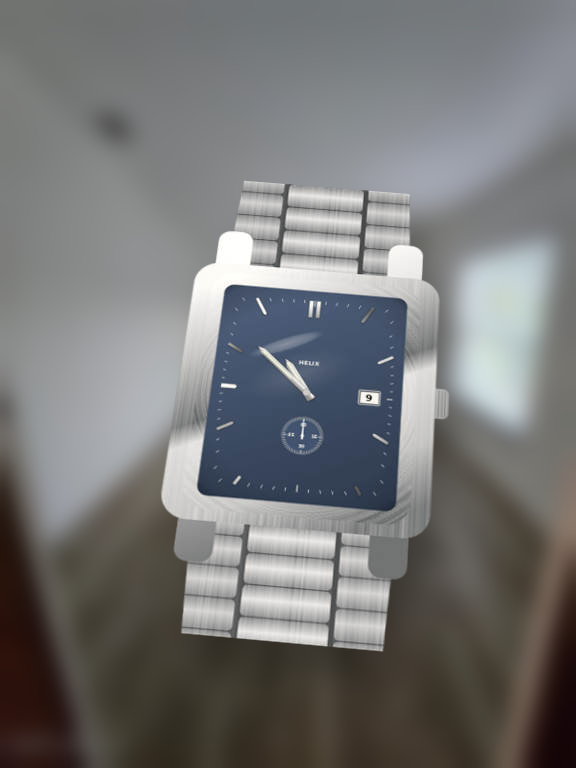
10:52
